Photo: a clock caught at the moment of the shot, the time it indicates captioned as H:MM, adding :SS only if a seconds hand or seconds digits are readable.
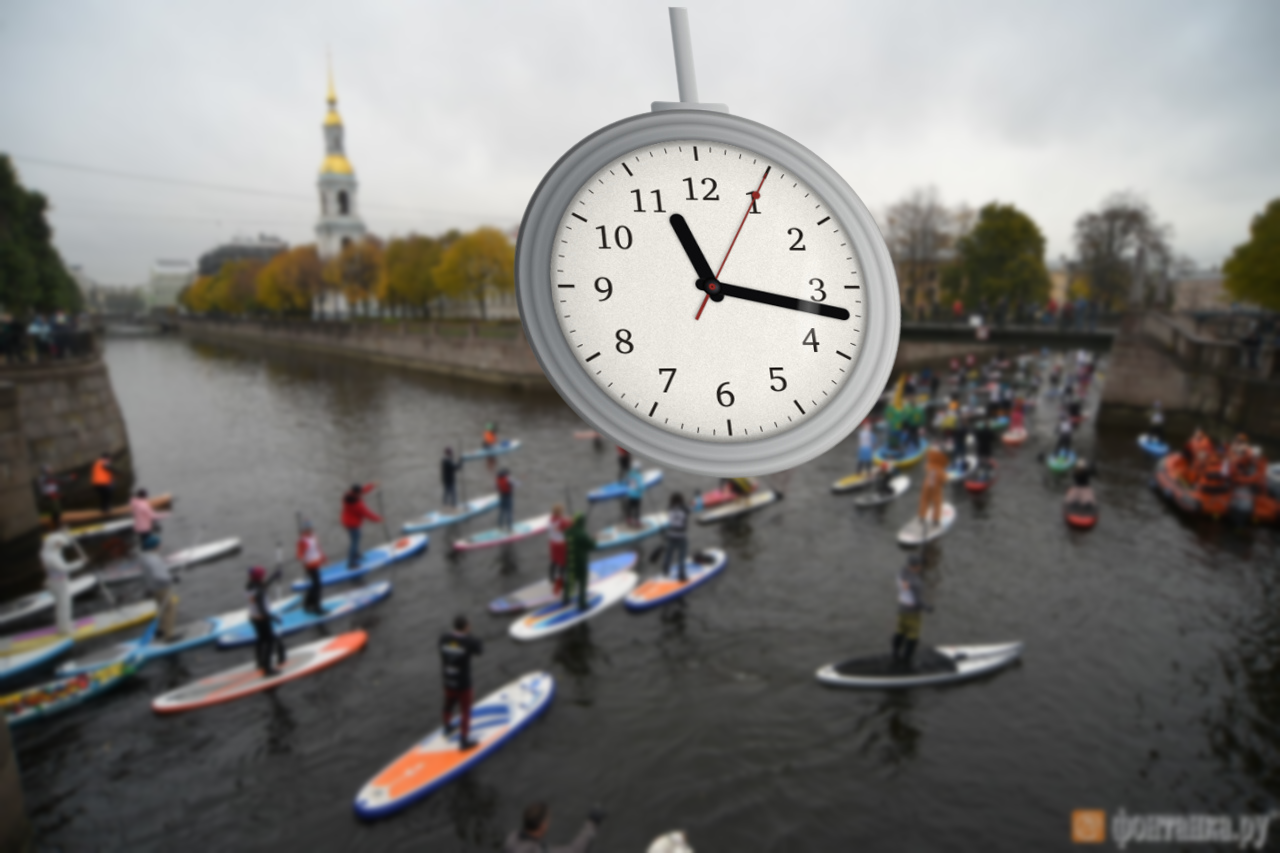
11:17:05
